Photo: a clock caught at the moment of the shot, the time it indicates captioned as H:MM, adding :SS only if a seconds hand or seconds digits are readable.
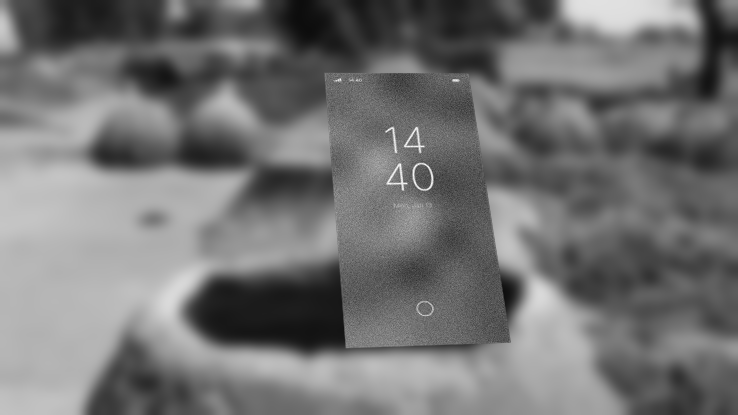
14:40
